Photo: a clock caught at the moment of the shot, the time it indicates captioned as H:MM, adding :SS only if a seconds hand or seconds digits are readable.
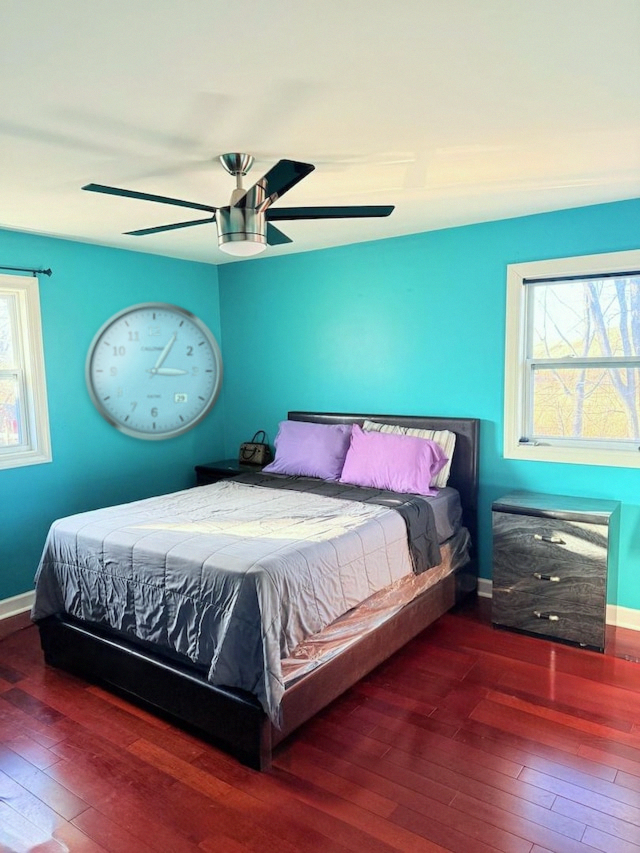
3:05
